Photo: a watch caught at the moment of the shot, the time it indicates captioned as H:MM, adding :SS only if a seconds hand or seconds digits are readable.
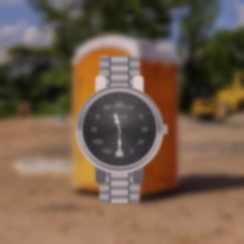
11:30
